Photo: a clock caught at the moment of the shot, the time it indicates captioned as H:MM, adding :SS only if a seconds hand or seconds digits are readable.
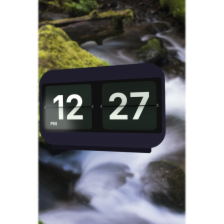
12:27
